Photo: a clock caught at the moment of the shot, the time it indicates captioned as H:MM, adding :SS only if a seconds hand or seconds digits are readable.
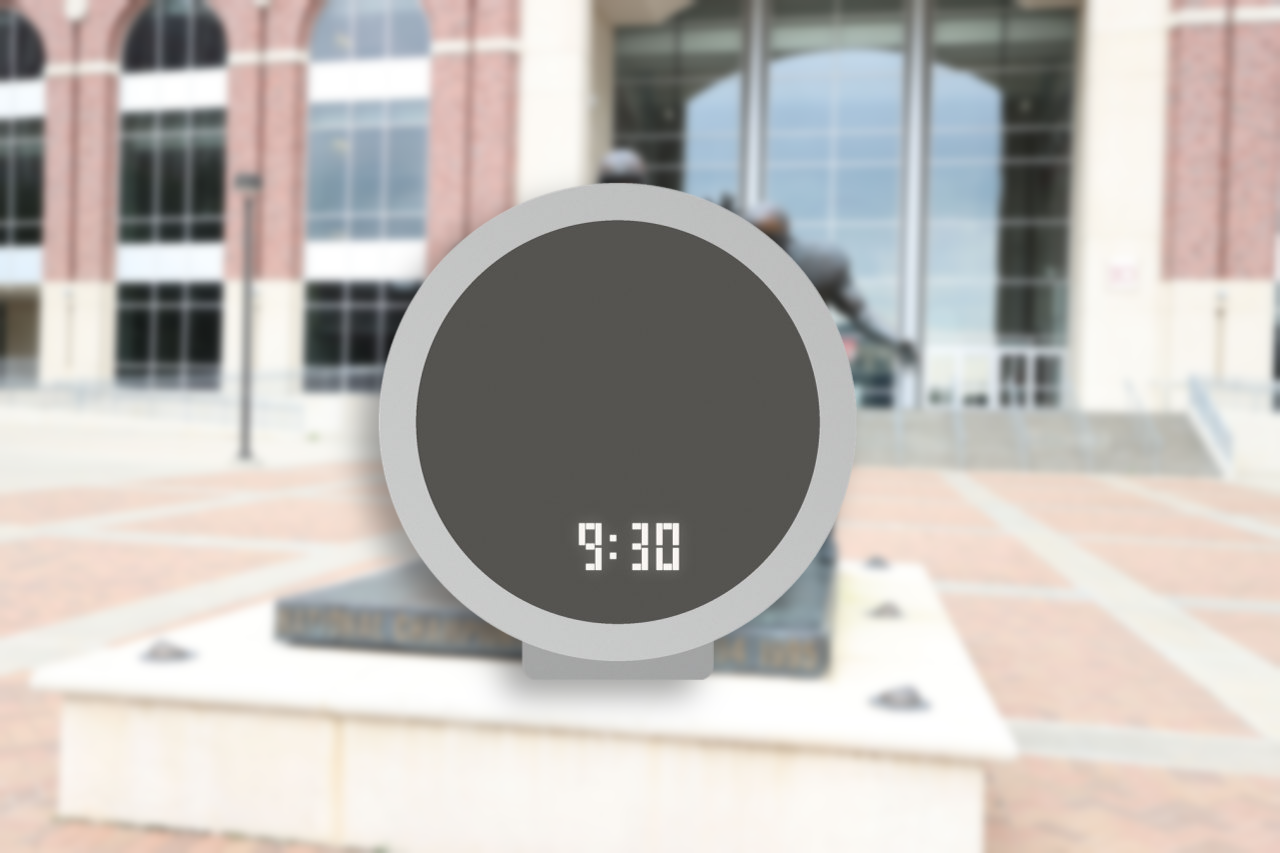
9:30
